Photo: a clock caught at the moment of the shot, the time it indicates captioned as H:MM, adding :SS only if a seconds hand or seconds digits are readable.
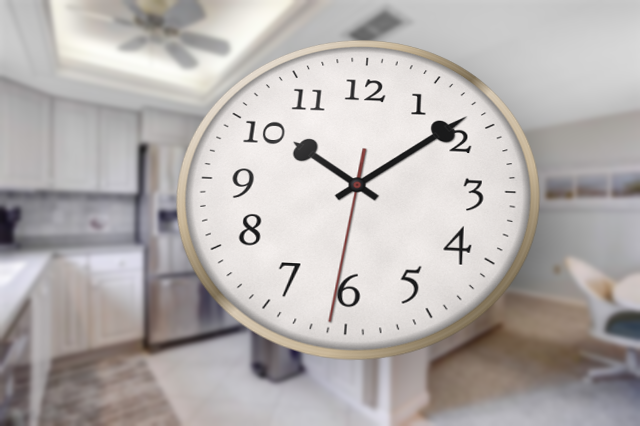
10:08:31
